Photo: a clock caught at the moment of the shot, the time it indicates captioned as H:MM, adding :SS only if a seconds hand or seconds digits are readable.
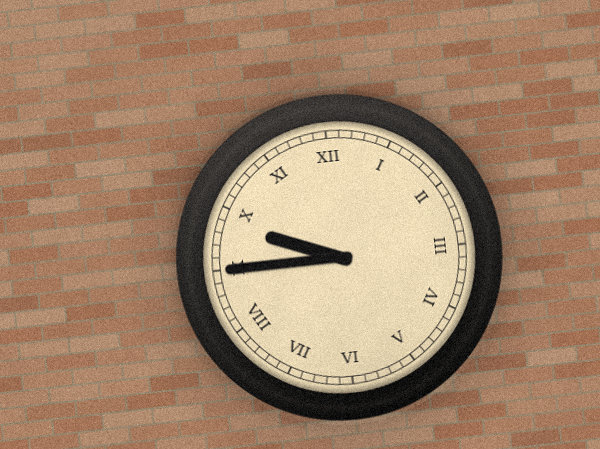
9:45
